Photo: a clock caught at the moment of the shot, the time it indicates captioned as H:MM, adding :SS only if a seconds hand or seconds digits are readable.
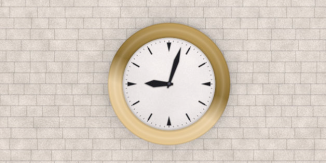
9:03
